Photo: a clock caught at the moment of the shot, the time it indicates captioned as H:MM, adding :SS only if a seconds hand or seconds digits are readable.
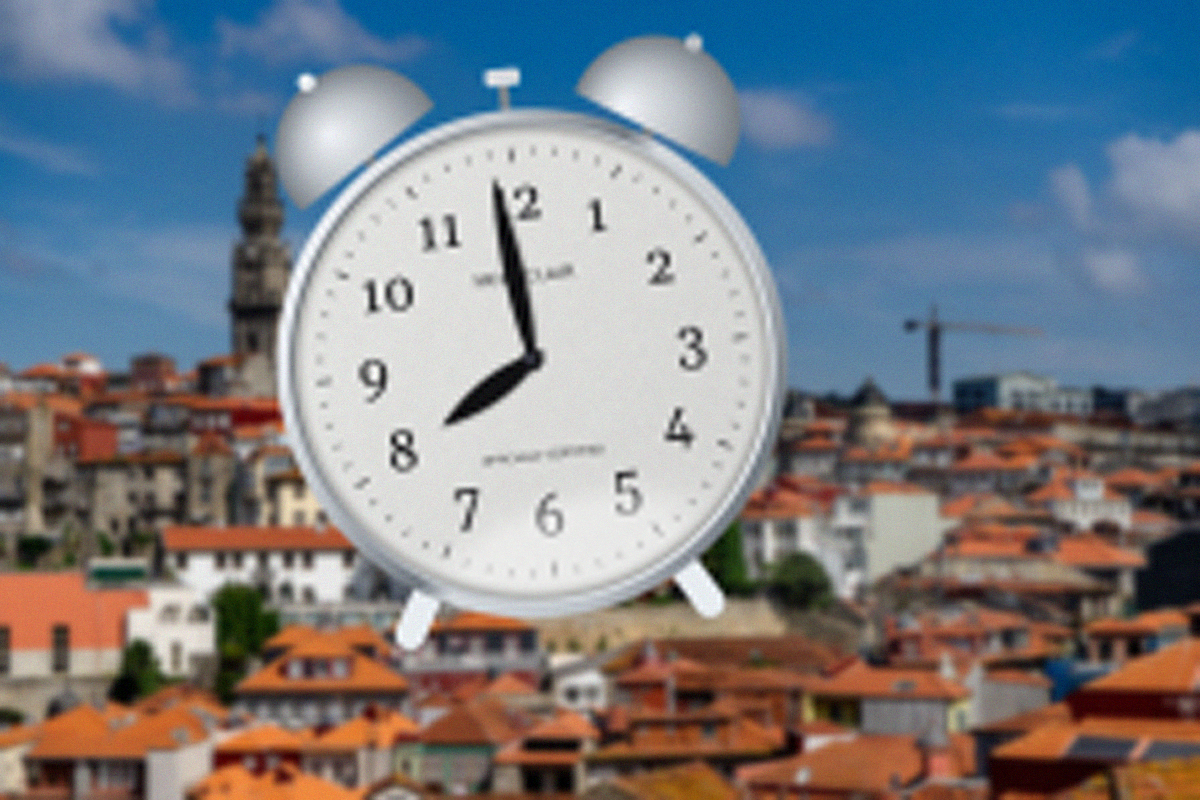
7:59
